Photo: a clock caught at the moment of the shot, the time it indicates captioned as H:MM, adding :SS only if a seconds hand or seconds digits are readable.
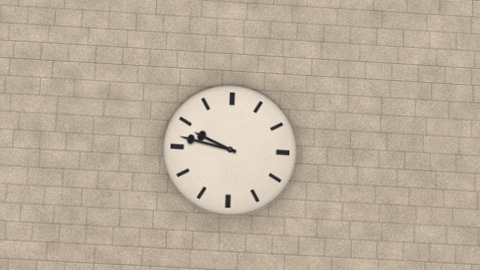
9:47
